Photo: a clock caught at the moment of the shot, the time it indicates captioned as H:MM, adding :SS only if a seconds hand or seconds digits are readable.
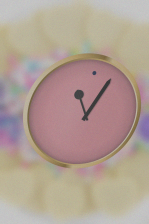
11:04
